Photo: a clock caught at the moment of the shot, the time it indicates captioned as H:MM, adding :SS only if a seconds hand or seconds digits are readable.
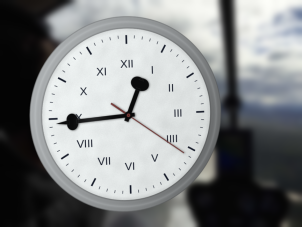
12:44:21
